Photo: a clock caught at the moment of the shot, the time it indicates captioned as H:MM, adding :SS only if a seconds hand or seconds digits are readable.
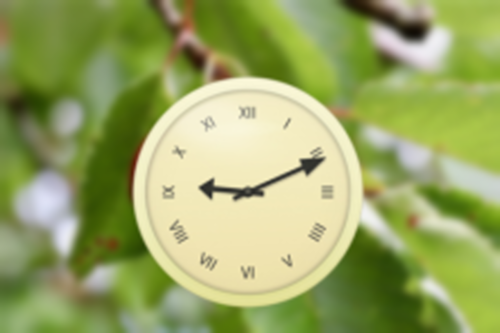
9:11
